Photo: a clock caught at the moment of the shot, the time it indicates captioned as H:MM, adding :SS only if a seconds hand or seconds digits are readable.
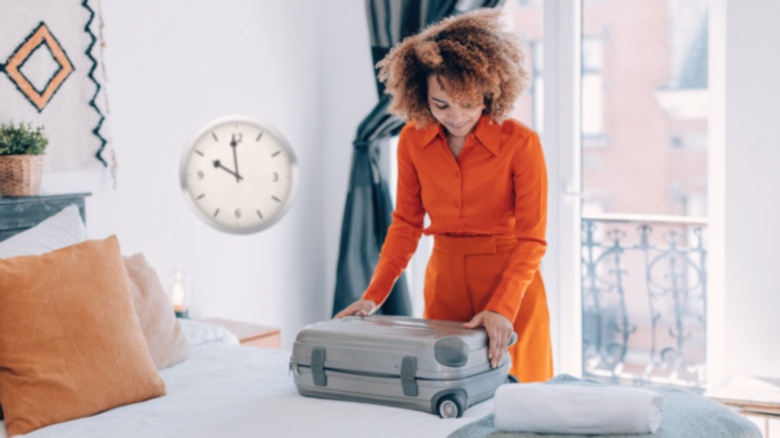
9:59
